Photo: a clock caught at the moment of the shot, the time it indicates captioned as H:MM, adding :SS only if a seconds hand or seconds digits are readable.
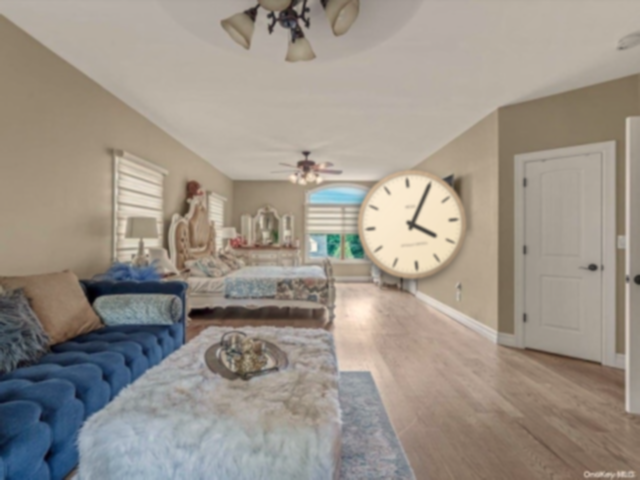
4:05
